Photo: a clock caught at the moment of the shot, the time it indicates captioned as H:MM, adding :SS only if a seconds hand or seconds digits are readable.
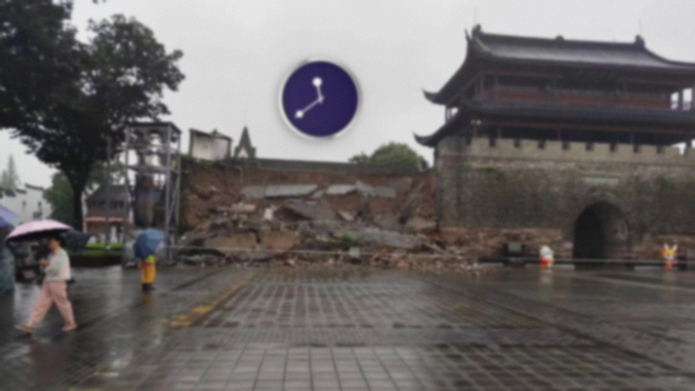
11:39
